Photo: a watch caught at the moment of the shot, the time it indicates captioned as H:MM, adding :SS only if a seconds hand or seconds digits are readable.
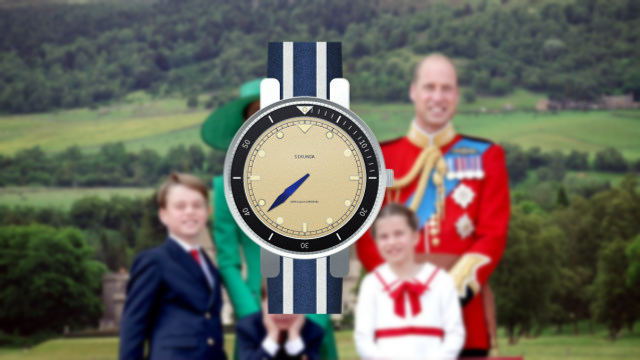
7:38
